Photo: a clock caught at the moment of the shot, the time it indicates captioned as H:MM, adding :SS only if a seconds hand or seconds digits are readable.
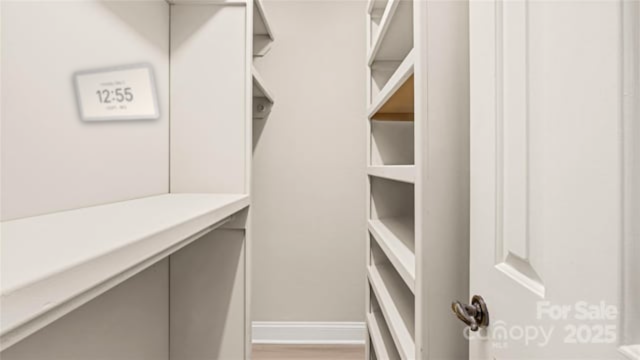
12:55
